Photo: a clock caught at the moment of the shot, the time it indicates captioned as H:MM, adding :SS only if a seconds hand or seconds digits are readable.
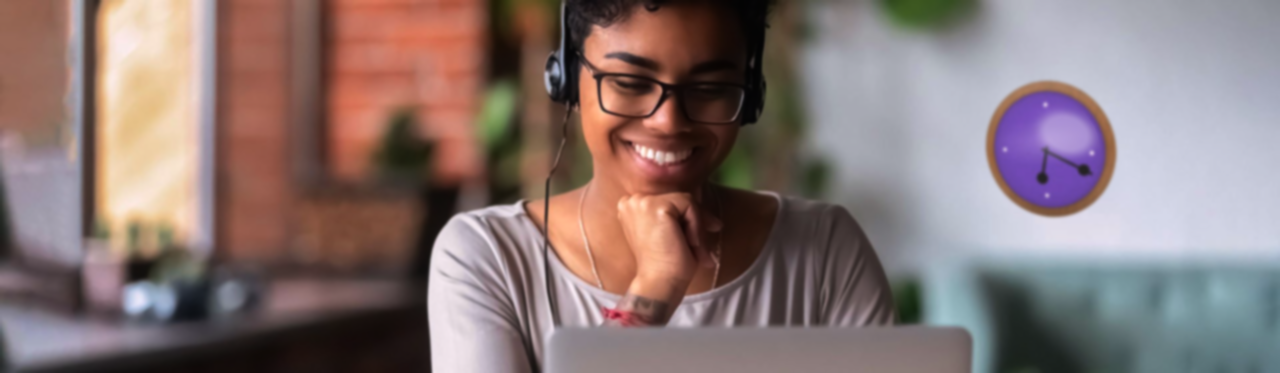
6:19
